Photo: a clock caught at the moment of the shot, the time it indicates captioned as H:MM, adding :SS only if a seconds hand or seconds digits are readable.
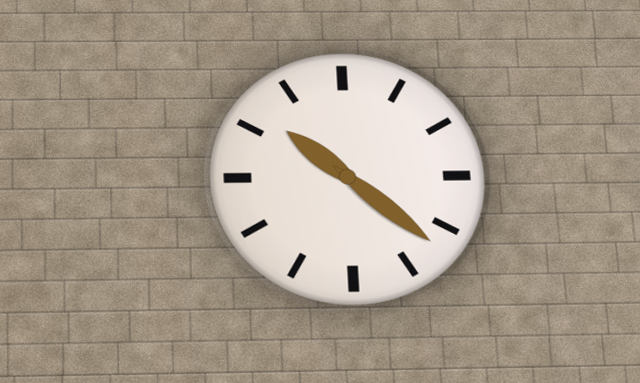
10:22
